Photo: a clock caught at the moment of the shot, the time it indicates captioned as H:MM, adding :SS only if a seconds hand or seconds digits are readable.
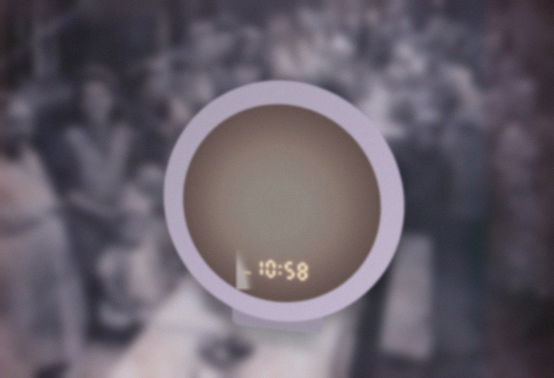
10:58
